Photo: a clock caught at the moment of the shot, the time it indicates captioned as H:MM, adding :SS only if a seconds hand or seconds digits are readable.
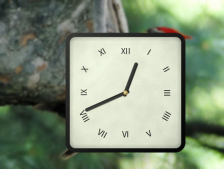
12:41
